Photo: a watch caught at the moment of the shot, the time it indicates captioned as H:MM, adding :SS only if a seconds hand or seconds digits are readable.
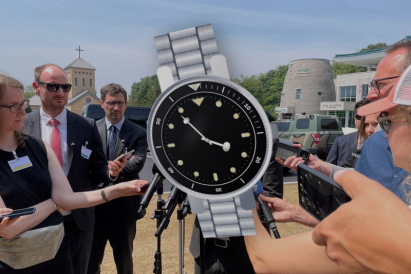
3:54
